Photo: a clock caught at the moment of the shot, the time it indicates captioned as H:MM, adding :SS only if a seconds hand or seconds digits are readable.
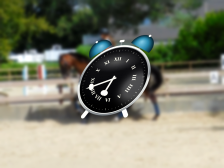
6:42
